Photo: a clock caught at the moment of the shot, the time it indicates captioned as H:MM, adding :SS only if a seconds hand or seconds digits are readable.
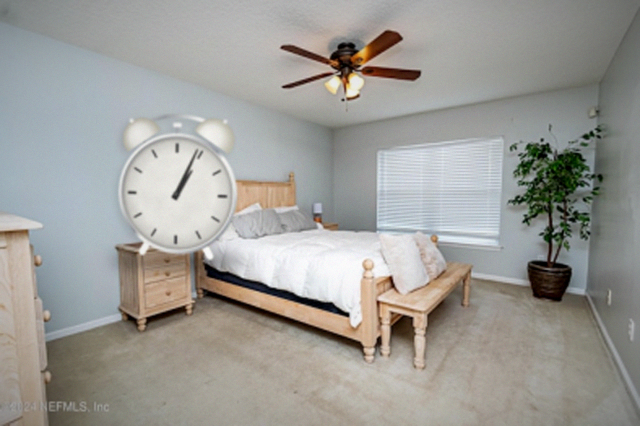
1:04
